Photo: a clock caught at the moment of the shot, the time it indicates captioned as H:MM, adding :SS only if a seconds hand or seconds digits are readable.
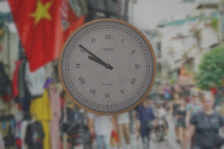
9:51
